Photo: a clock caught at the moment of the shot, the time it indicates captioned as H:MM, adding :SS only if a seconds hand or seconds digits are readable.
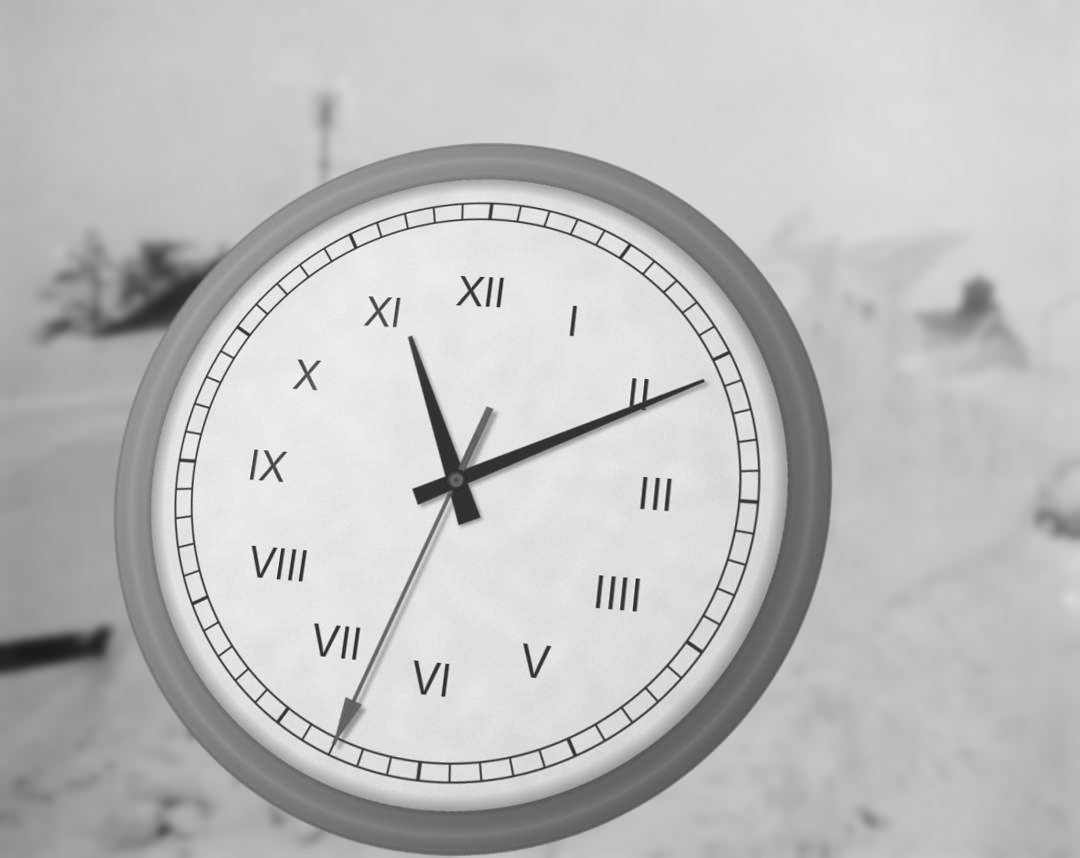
11:10:33
